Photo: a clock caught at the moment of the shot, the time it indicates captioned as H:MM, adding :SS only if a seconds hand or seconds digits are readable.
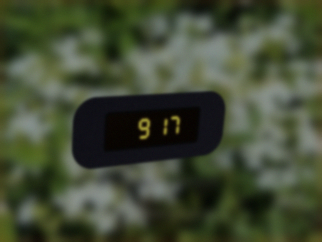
9:17
